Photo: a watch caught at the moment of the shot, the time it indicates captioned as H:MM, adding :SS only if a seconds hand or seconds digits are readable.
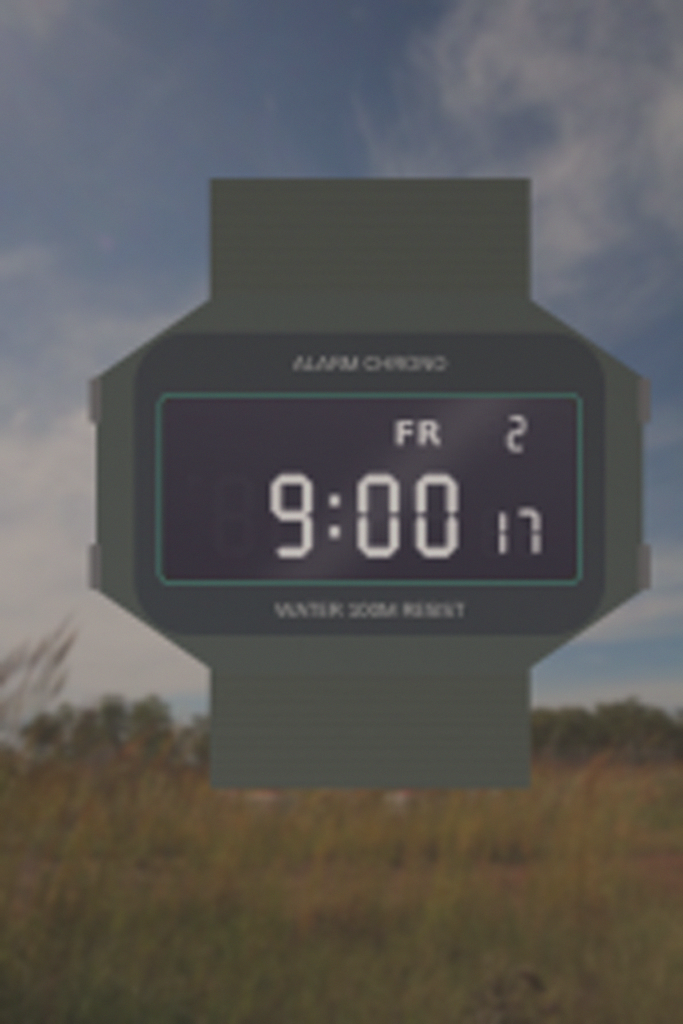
9:00:17
